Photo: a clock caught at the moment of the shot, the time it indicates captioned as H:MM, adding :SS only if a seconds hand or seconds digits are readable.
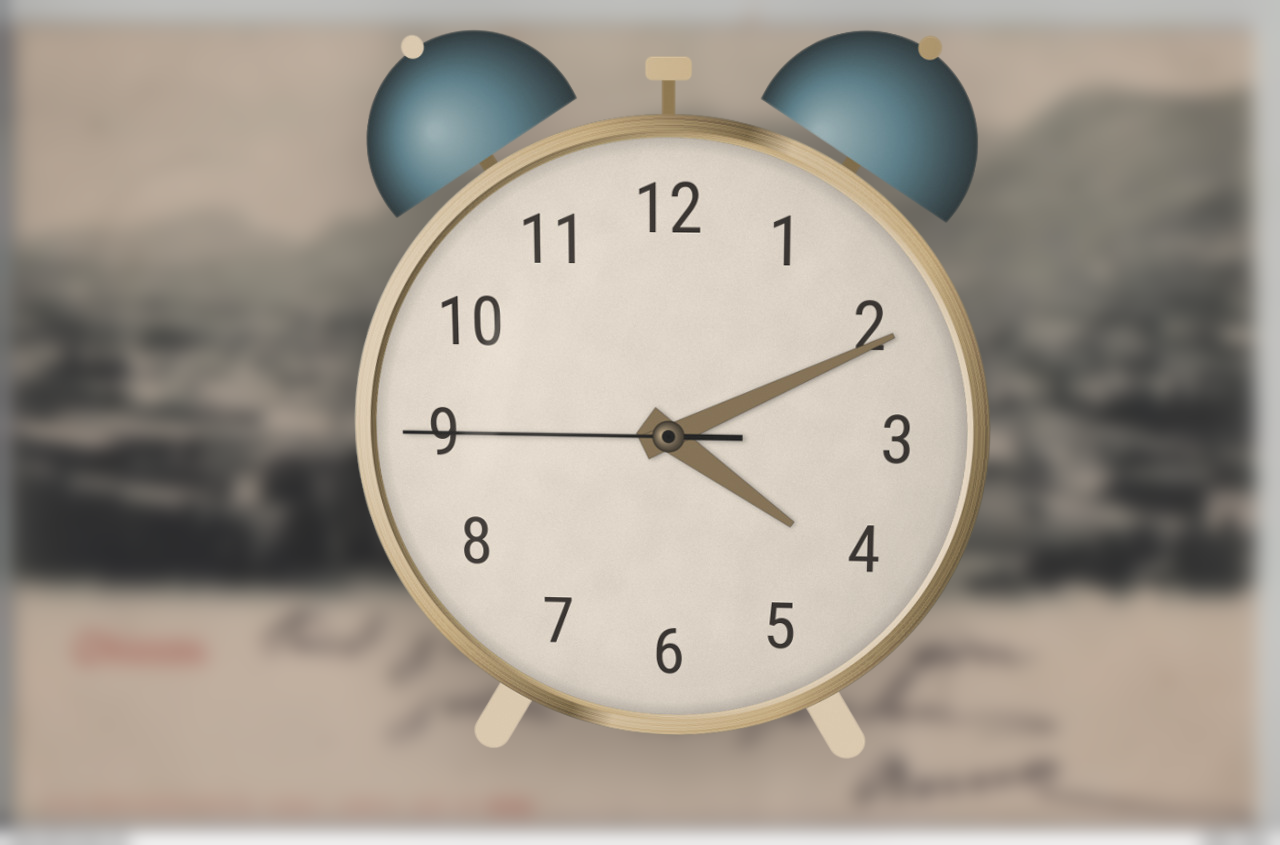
4:10:45
